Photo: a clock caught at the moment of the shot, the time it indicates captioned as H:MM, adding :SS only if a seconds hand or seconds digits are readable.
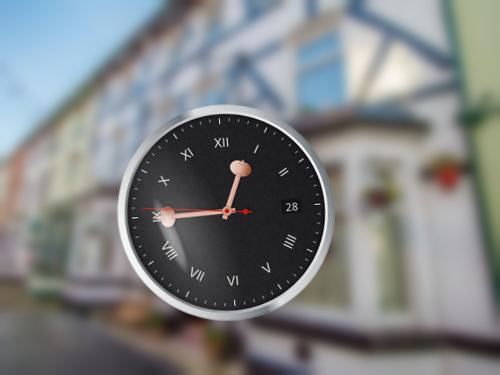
12:44:46
